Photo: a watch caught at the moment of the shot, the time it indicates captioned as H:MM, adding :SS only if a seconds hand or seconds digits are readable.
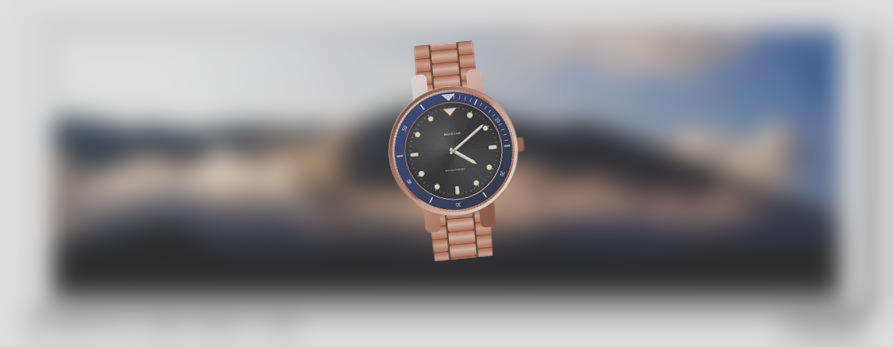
4:09
